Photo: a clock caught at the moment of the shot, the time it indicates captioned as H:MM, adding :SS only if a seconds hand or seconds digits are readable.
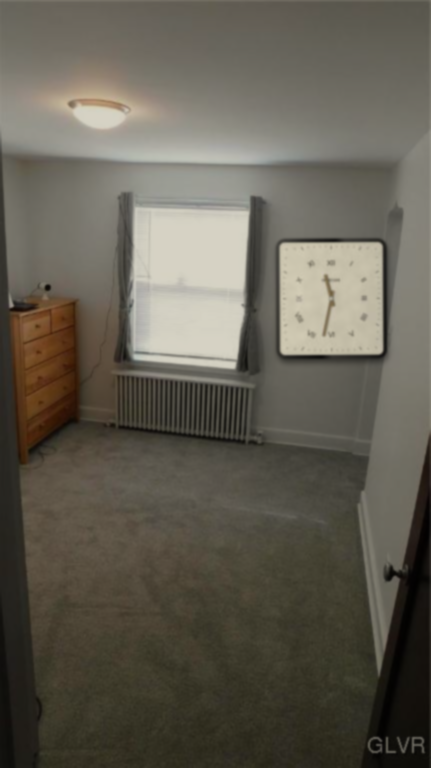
11:32
